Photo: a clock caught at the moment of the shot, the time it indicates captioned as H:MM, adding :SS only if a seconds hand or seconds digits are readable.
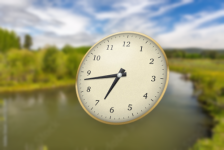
6:43
